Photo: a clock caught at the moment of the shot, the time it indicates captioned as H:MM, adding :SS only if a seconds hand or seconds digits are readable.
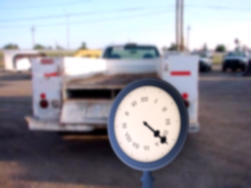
4:22
